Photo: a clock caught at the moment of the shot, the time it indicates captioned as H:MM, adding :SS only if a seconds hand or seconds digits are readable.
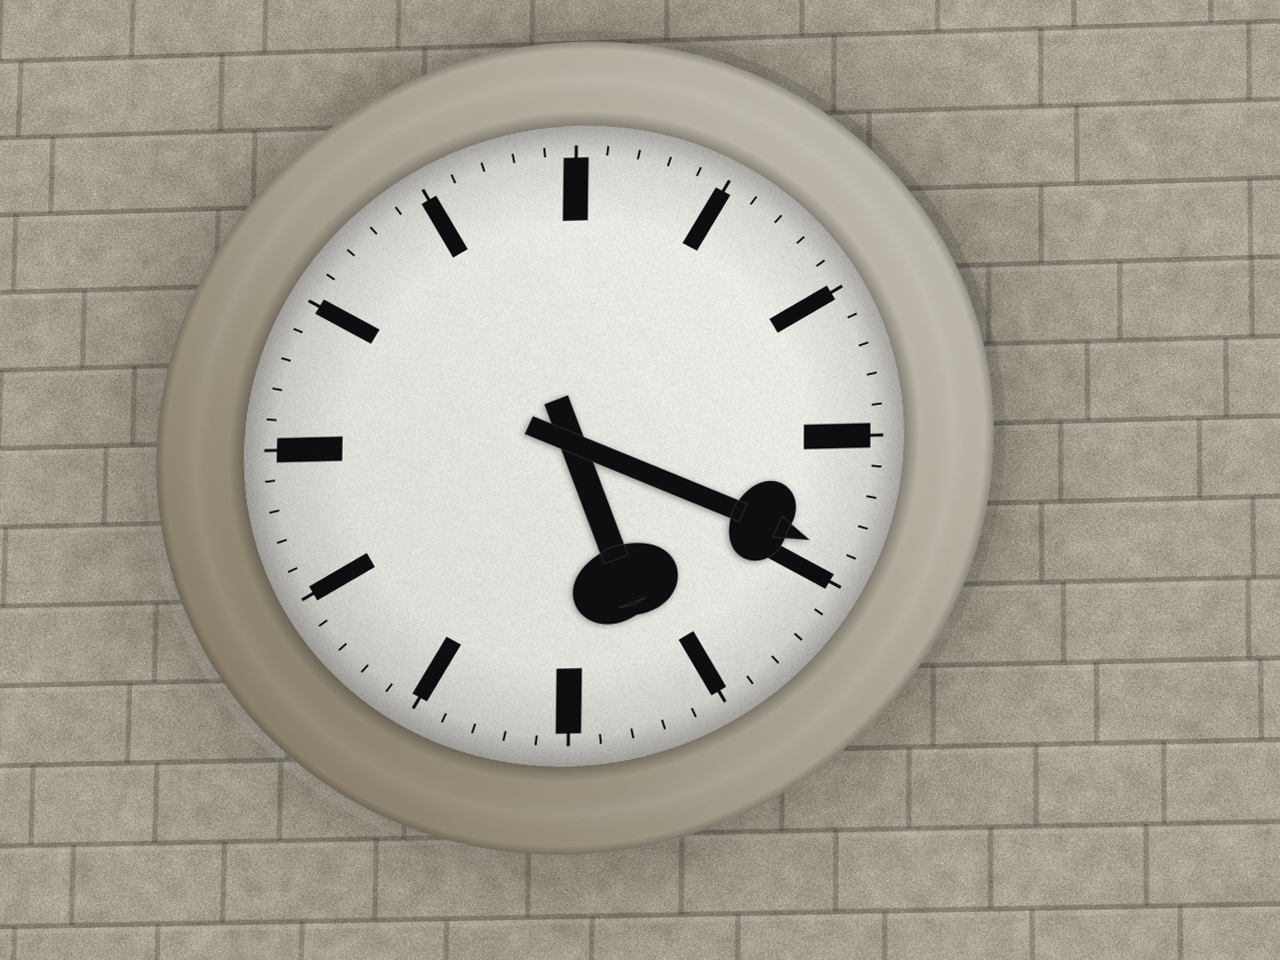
5:19
